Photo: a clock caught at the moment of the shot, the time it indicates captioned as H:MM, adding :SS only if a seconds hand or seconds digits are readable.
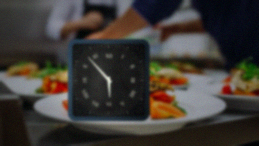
5:53
